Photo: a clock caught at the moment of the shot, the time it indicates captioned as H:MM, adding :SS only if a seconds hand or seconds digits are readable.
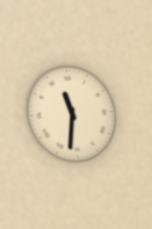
11:32
